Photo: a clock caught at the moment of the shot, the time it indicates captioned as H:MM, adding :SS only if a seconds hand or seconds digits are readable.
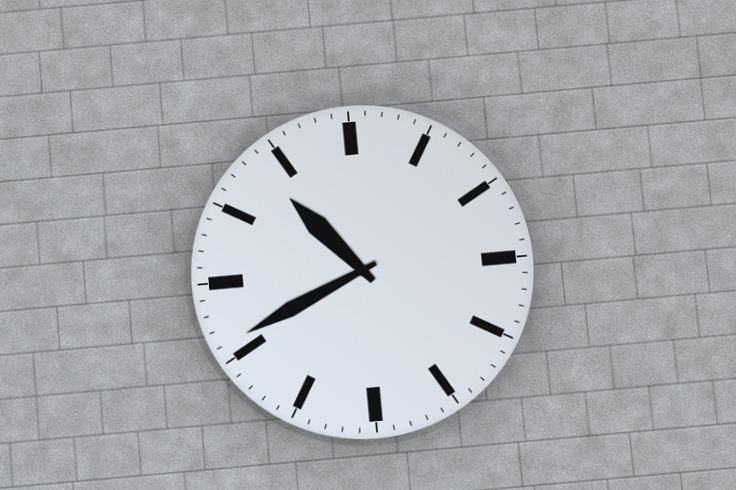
10:41
